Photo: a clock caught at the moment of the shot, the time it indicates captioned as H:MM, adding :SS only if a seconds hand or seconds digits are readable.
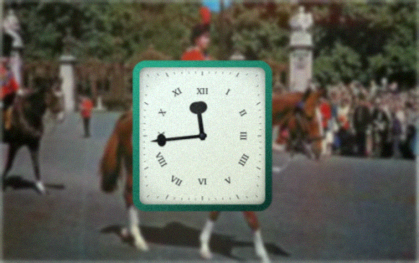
11:44
